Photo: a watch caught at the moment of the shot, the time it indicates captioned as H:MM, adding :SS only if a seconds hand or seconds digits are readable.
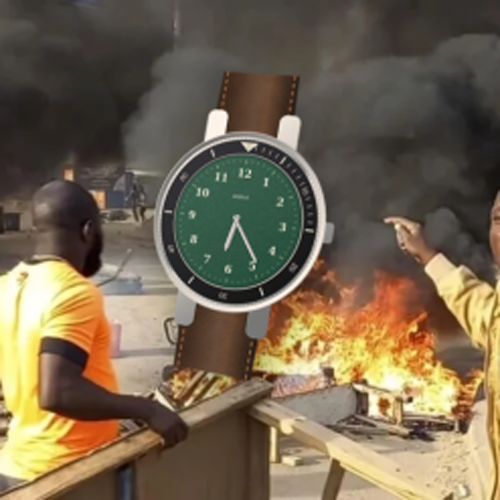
6:24
